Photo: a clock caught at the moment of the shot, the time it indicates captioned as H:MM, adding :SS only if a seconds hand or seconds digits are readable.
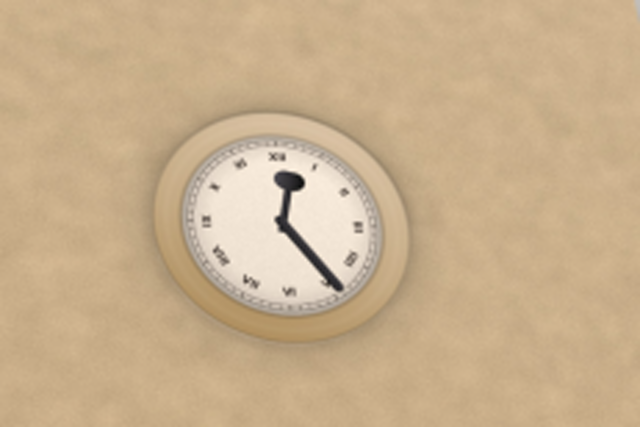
12:24
